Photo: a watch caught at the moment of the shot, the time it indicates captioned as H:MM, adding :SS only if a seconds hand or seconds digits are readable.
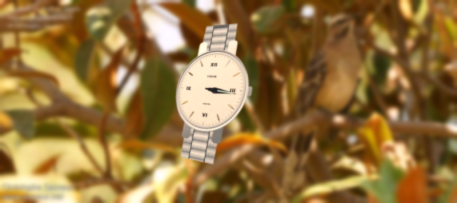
3:16
